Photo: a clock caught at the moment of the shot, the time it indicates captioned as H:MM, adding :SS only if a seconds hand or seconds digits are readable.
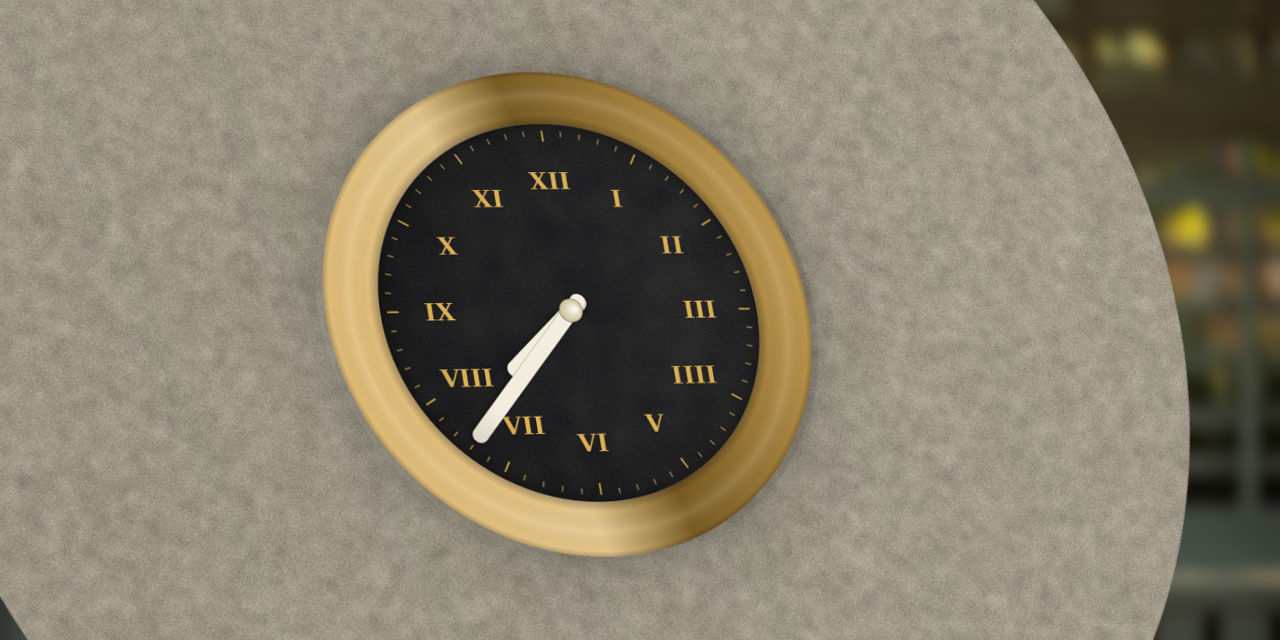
7:37
